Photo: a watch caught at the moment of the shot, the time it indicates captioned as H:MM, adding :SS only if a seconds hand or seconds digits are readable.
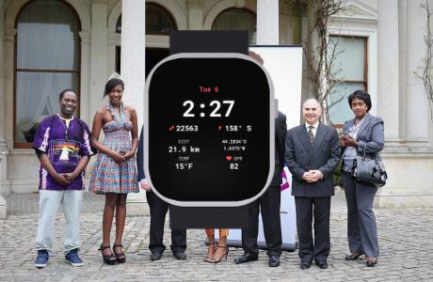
2:27
